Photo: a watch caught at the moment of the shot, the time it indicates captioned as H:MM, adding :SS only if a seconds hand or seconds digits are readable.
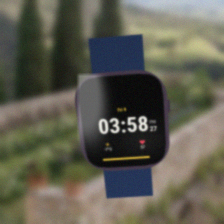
3:58
